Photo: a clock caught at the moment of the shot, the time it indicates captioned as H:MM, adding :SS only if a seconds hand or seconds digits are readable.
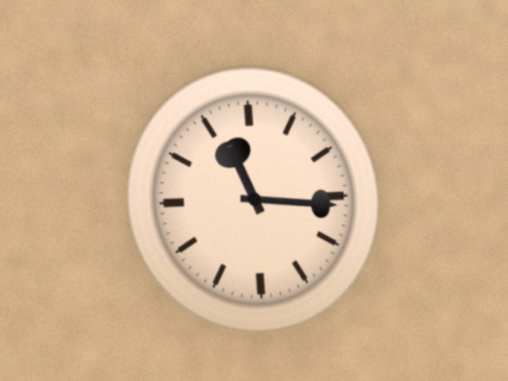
11:16
